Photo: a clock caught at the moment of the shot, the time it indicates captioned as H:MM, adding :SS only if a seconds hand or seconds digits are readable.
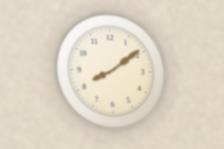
8:09
